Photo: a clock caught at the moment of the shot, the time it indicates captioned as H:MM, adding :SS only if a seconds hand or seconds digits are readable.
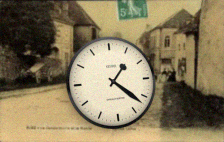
1:22
